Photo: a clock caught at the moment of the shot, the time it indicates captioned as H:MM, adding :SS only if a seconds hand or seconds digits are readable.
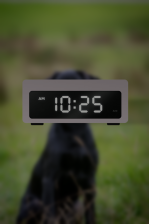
10:25
